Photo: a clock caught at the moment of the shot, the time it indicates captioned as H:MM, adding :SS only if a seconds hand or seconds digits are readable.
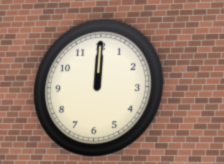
12:00
